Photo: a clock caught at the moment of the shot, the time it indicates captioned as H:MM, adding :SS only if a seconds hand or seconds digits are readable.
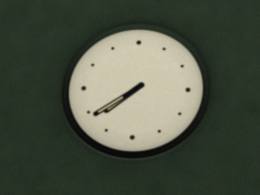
7:39
